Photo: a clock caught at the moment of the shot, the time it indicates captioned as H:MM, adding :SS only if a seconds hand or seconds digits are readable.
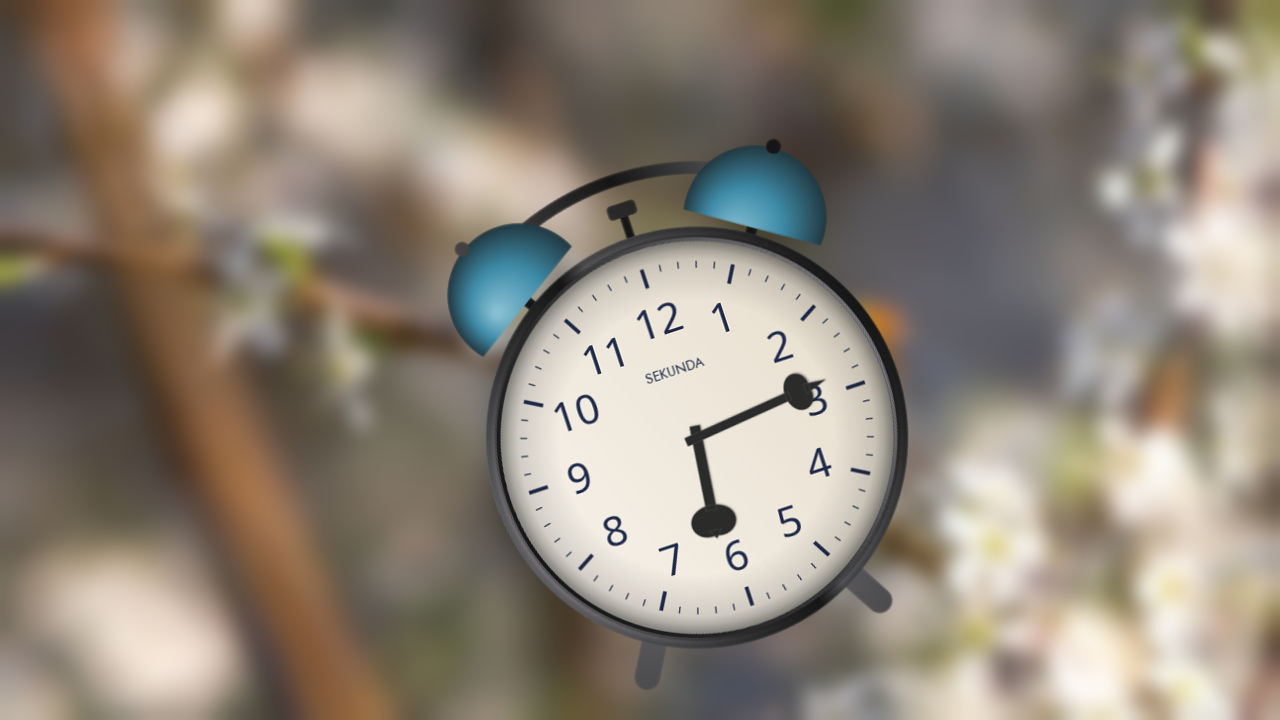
6:14
